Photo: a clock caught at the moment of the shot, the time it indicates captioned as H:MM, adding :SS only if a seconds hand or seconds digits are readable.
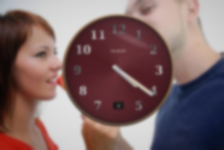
4:21
